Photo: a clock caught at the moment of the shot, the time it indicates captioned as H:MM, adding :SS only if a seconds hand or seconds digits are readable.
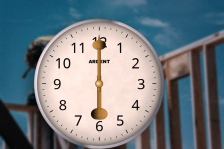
6:00
